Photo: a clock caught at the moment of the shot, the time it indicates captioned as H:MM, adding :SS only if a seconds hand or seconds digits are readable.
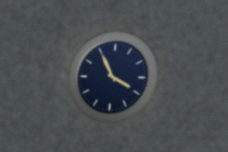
3:55
